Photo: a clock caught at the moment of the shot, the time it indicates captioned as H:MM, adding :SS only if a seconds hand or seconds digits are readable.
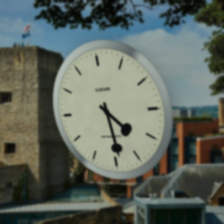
4:29
